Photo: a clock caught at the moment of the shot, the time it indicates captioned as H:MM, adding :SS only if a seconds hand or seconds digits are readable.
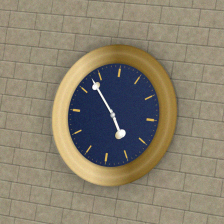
4:53
